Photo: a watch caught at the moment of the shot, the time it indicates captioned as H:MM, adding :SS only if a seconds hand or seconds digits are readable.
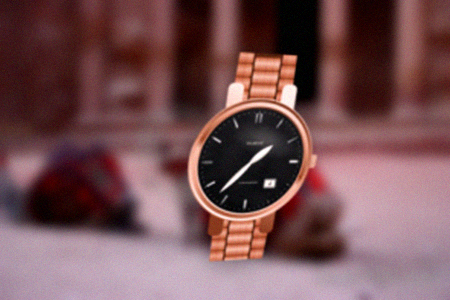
1:37
